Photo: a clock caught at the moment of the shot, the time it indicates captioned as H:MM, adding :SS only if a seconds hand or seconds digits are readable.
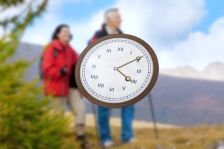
4:09
